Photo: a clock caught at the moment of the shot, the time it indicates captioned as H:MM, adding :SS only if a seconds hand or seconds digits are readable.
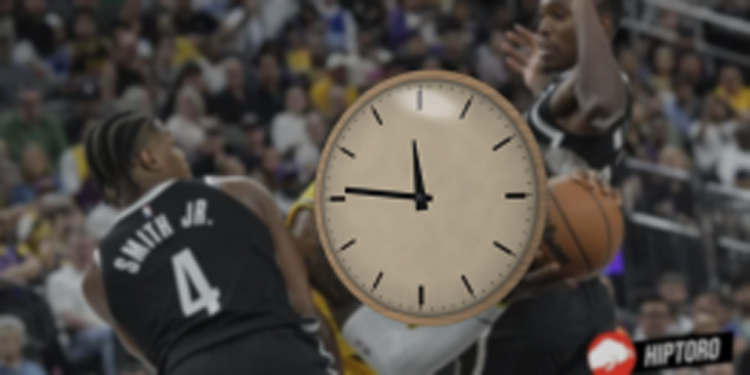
11:46
